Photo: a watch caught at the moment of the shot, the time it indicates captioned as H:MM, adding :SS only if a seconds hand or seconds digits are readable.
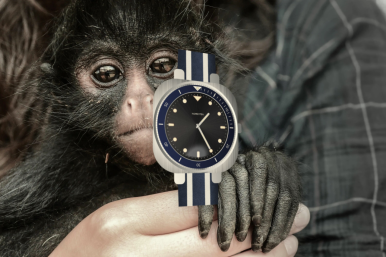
1:25
